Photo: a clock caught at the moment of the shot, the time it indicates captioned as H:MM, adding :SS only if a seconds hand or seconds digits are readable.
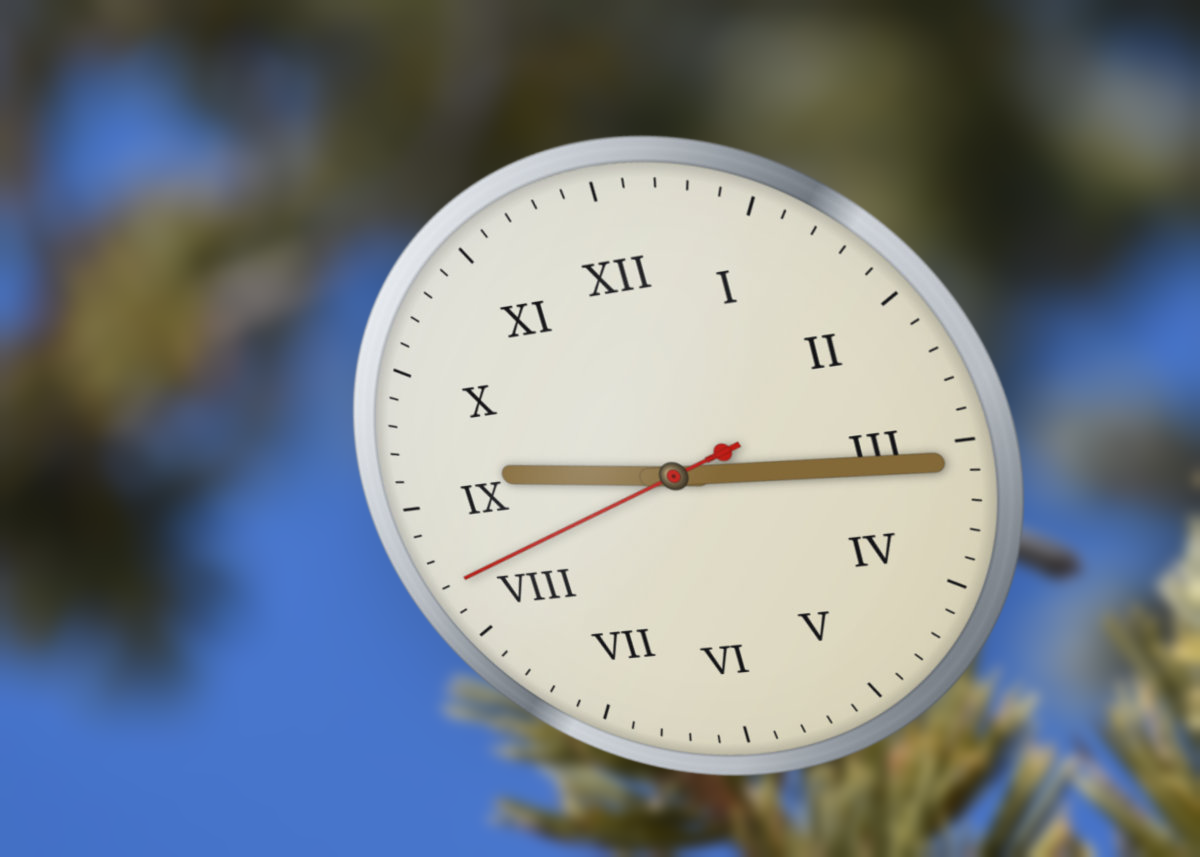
9:15:42
